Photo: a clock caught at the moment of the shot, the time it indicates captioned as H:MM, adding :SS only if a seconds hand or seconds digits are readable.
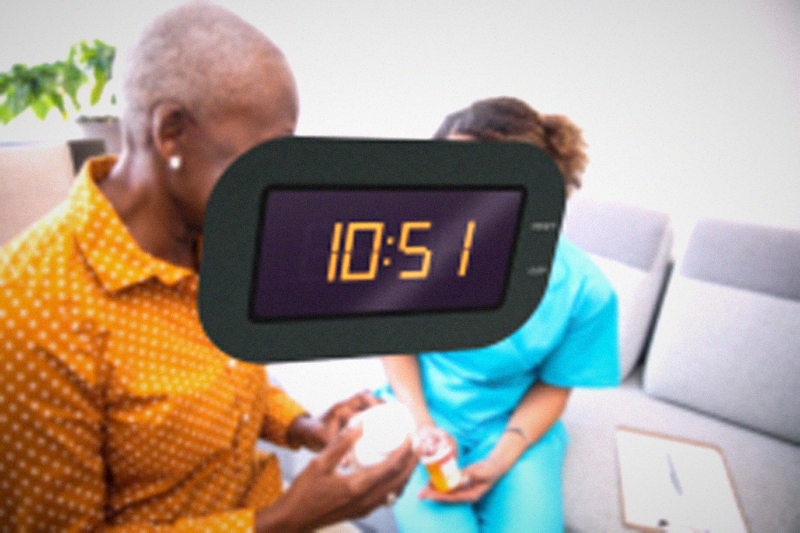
10:51
